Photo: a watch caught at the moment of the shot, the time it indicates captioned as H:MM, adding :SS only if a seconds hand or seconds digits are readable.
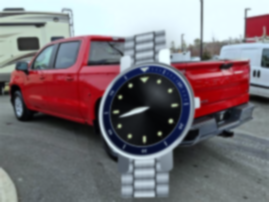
8:43
